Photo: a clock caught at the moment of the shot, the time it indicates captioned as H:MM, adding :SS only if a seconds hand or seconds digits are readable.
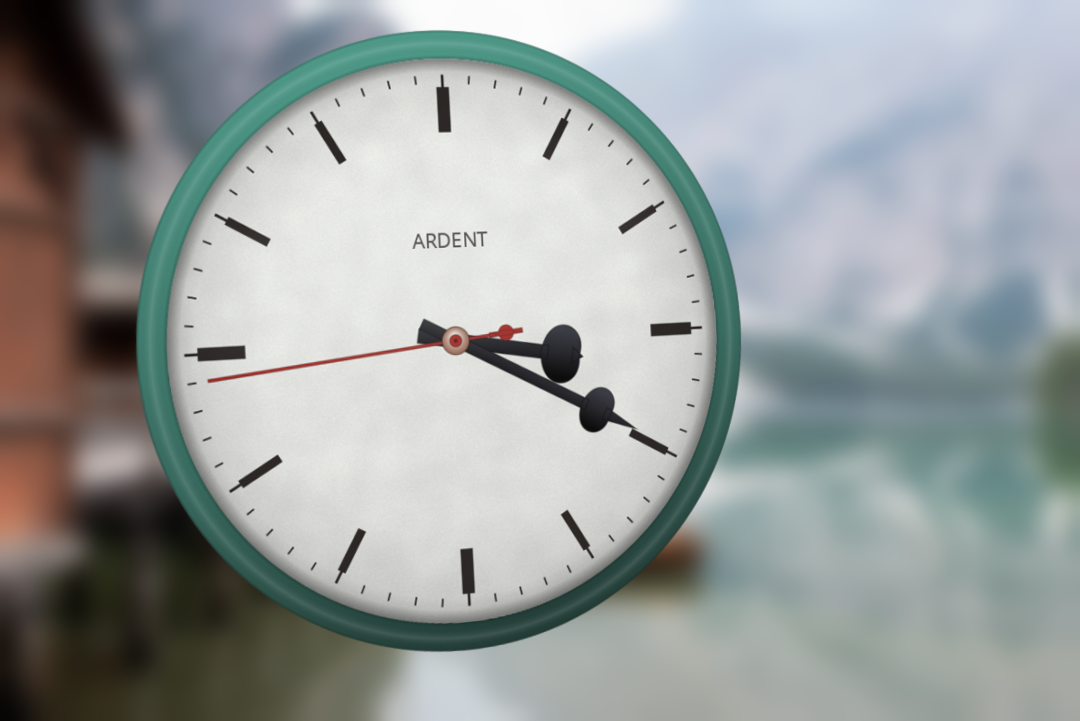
3:19:44
